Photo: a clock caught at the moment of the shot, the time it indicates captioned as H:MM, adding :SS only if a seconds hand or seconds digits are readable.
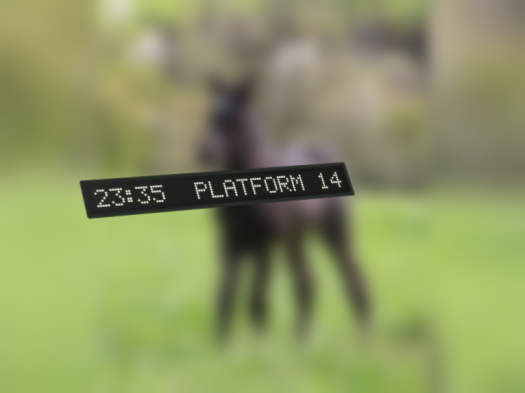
23:35
